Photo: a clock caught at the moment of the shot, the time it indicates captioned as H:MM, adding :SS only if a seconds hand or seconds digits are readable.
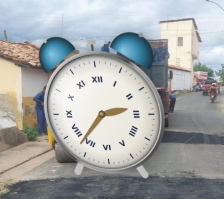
2:37
